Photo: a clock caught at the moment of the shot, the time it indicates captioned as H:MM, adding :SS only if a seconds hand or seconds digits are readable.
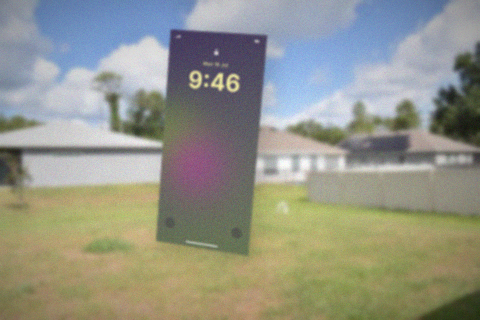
9:46
